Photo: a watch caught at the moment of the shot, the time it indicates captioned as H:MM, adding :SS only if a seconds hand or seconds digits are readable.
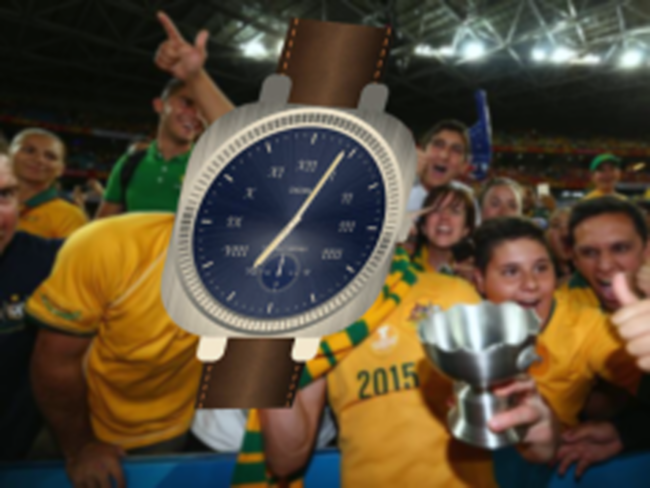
7:04
